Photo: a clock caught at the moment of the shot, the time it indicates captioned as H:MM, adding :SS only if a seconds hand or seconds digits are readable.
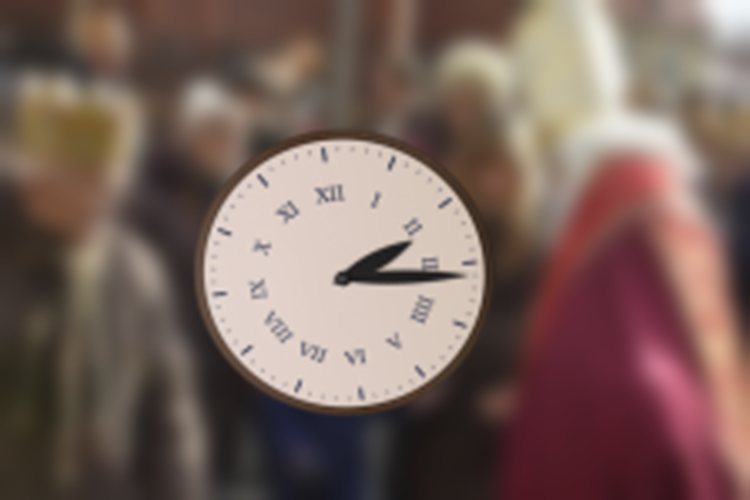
2:16
